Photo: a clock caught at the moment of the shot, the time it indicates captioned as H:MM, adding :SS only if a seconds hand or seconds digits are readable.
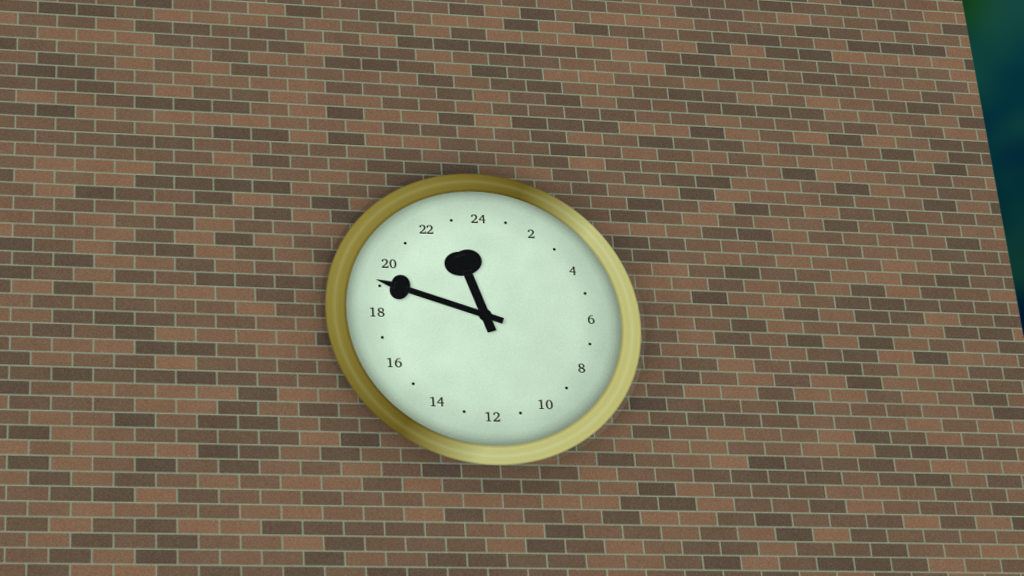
22:48
